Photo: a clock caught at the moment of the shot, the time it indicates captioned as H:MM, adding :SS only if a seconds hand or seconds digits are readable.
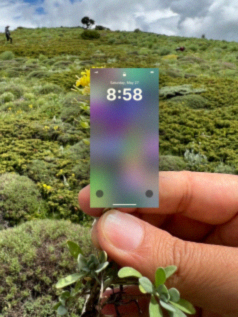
8:58
